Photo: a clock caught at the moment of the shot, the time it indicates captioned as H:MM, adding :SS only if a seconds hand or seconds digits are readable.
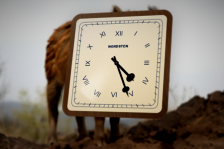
4:26
